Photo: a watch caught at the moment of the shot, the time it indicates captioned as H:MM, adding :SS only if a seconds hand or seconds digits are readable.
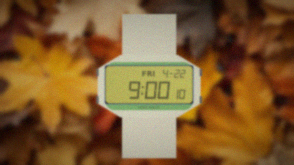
9:00
